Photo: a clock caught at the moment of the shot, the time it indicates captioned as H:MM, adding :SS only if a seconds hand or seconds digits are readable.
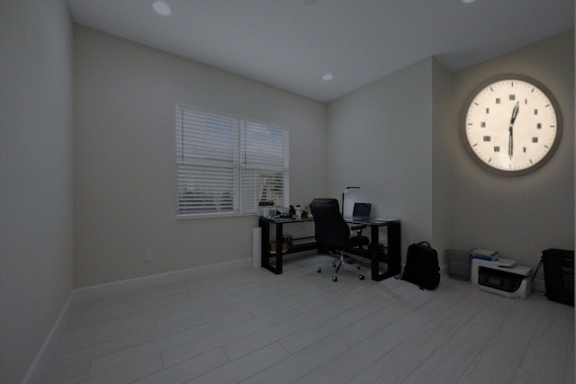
12:30
